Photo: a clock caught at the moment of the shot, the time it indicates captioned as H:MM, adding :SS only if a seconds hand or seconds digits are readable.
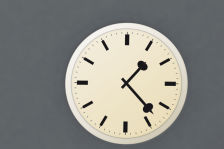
1:23
